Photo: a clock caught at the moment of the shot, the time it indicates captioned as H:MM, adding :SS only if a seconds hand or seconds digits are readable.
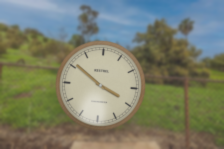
3:51
